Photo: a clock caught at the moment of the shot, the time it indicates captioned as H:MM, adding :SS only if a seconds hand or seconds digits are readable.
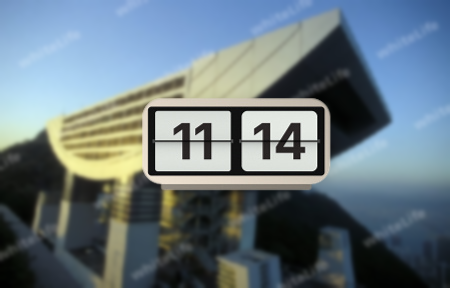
11:14
